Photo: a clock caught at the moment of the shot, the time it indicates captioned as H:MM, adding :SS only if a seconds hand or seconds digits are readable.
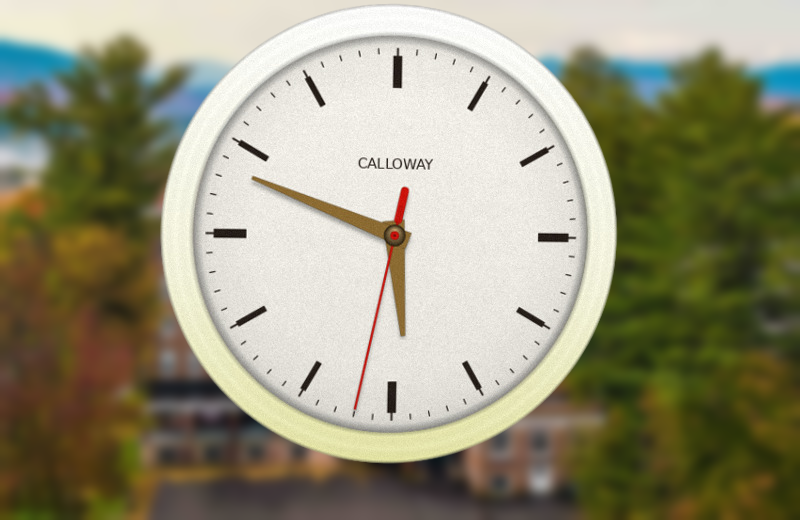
5:48:32
